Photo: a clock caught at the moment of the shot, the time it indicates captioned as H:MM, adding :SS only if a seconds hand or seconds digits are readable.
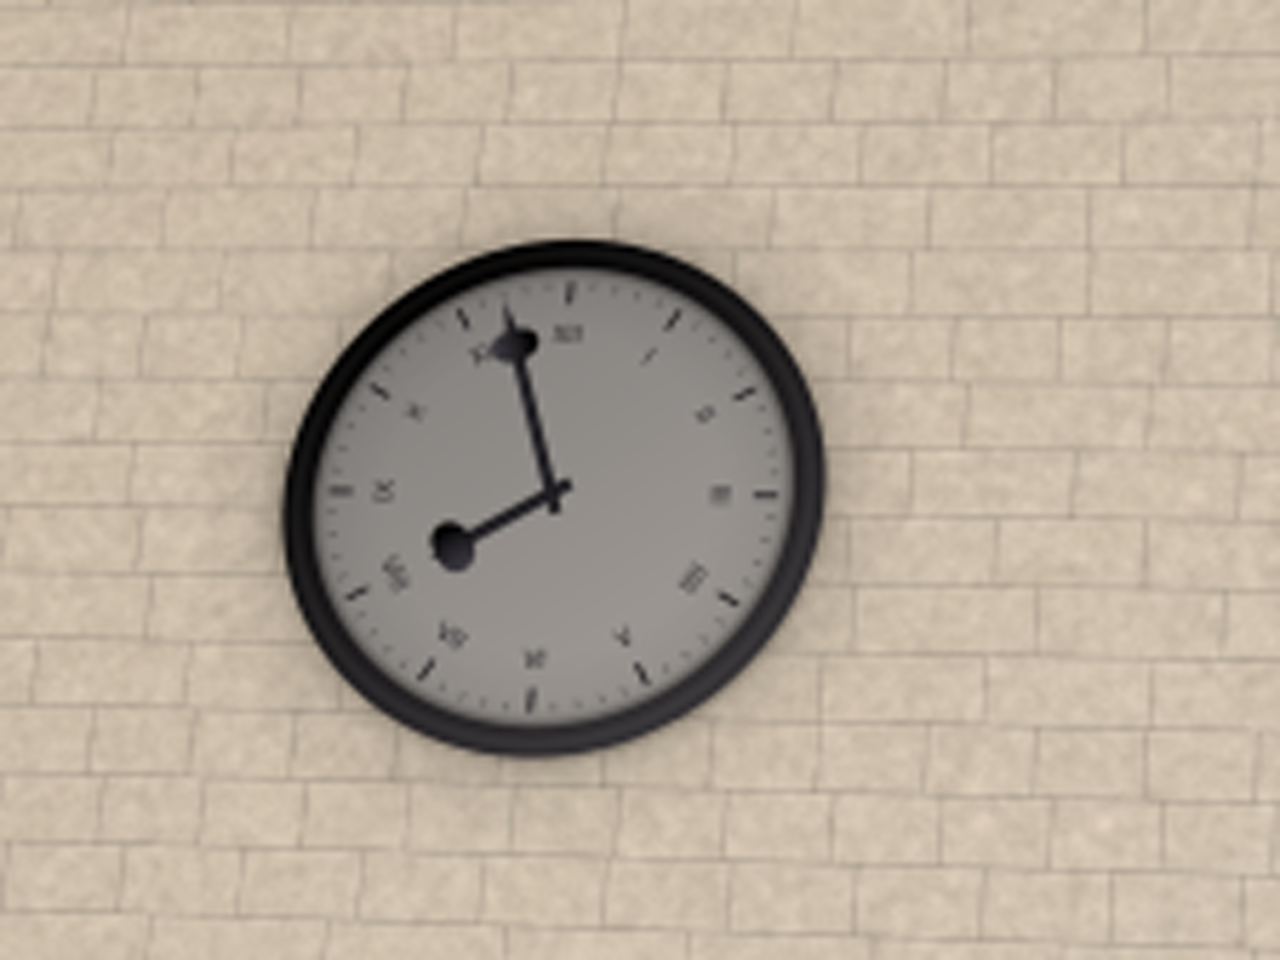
7:57
